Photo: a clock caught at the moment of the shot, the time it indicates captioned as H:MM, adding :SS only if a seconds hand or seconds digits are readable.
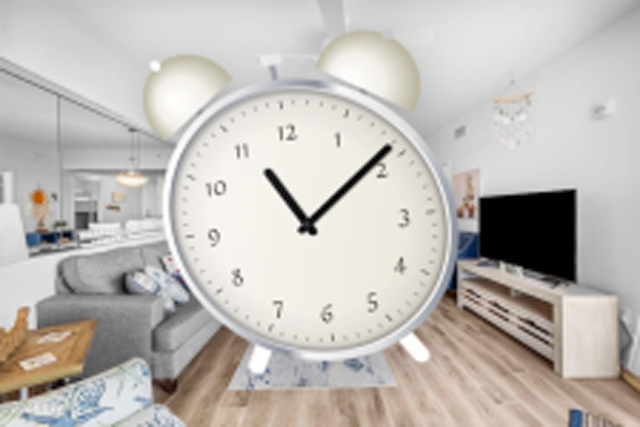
11:09
